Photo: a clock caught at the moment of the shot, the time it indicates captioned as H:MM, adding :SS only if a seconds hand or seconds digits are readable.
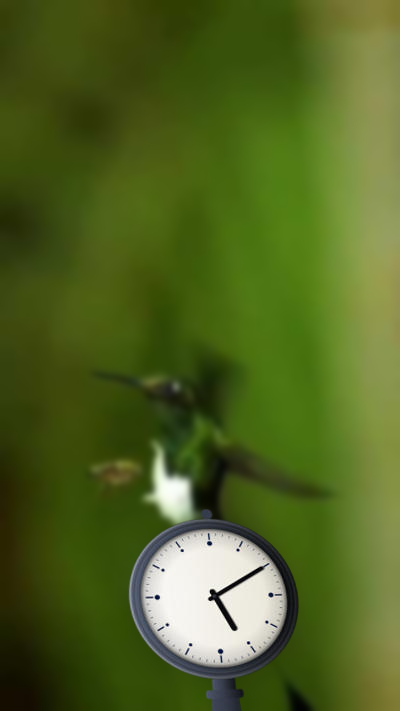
5:10
